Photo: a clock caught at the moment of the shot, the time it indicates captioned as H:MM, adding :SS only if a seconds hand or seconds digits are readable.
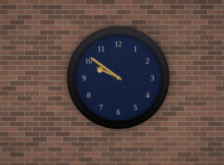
9:51
